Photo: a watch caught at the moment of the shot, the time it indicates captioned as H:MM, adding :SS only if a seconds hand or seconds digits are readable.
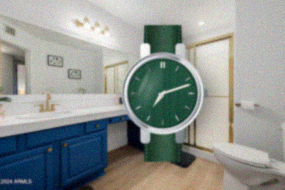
7:12
